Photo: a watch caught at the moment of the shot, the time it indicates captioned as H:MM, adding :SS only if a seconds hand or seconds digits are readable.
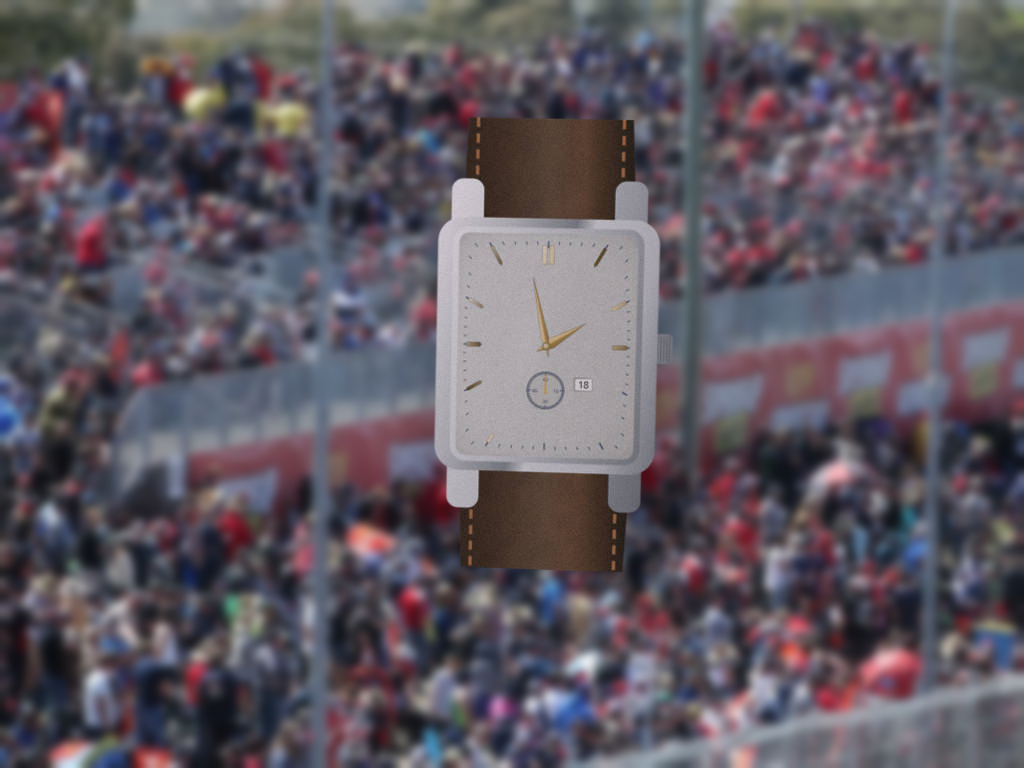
1:58
